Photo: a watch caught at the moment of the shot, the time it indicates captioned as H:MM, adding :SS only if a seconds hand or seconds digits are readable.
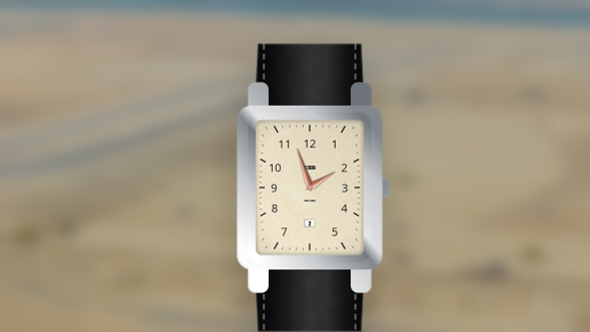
1:57
